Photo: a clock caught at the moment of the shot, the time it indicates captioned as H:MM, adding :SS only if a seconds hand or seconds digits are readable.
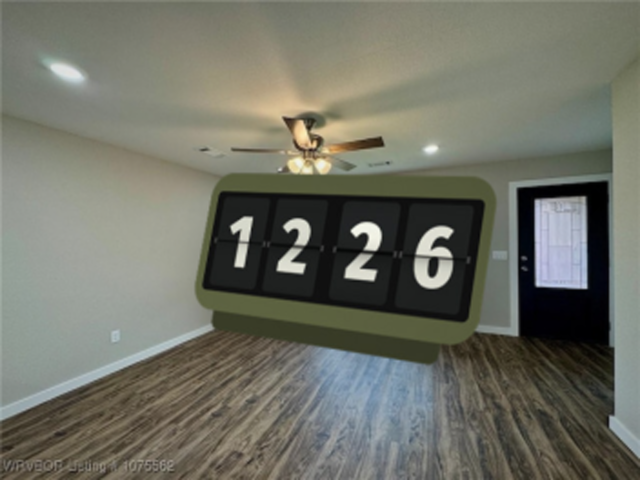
12:26
